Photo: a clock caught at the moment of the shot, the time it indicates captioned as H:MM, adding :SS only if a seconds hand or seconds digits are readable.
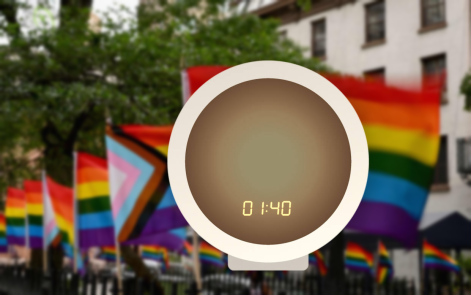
1:40
